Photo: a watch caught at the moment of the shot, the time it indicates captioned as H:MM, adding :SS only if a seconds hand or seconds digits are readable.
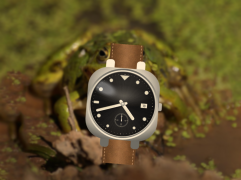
4:42
